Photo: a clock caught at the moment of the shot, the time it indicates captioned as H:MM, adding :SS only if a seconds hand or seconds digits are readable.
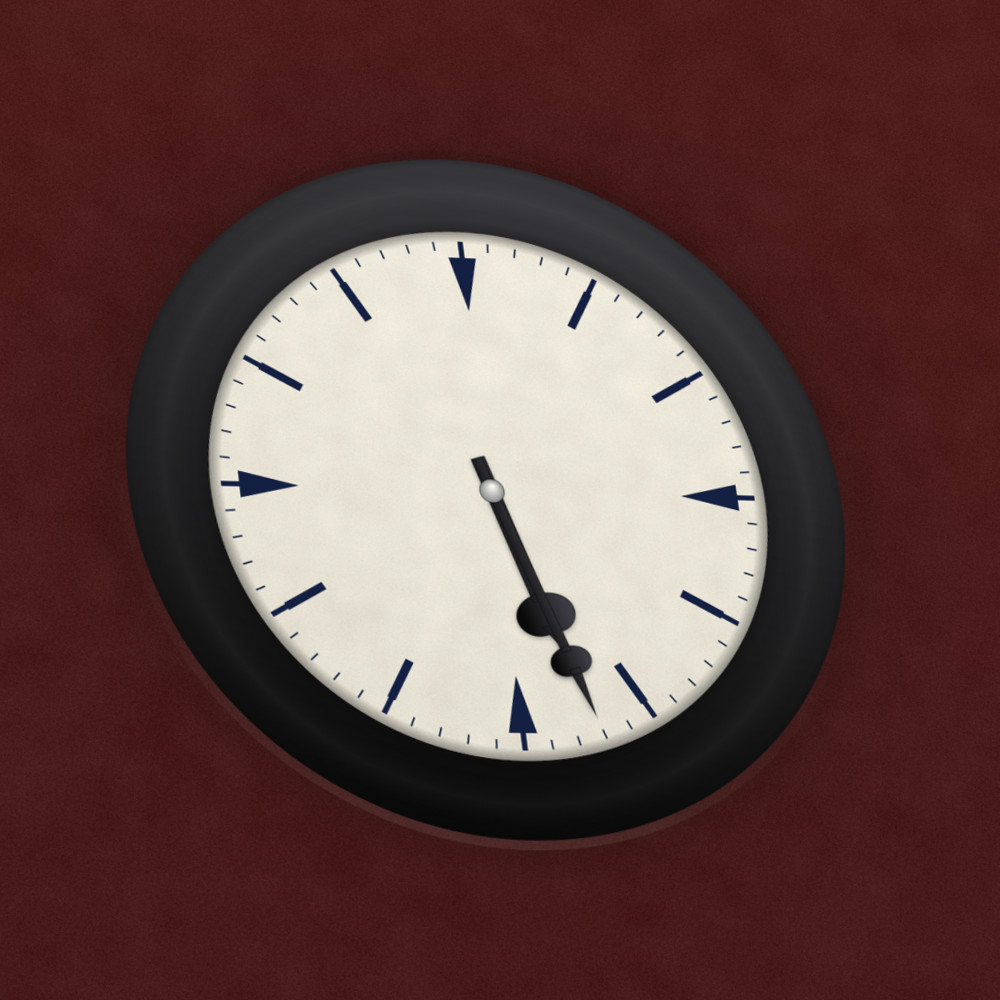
5:27
